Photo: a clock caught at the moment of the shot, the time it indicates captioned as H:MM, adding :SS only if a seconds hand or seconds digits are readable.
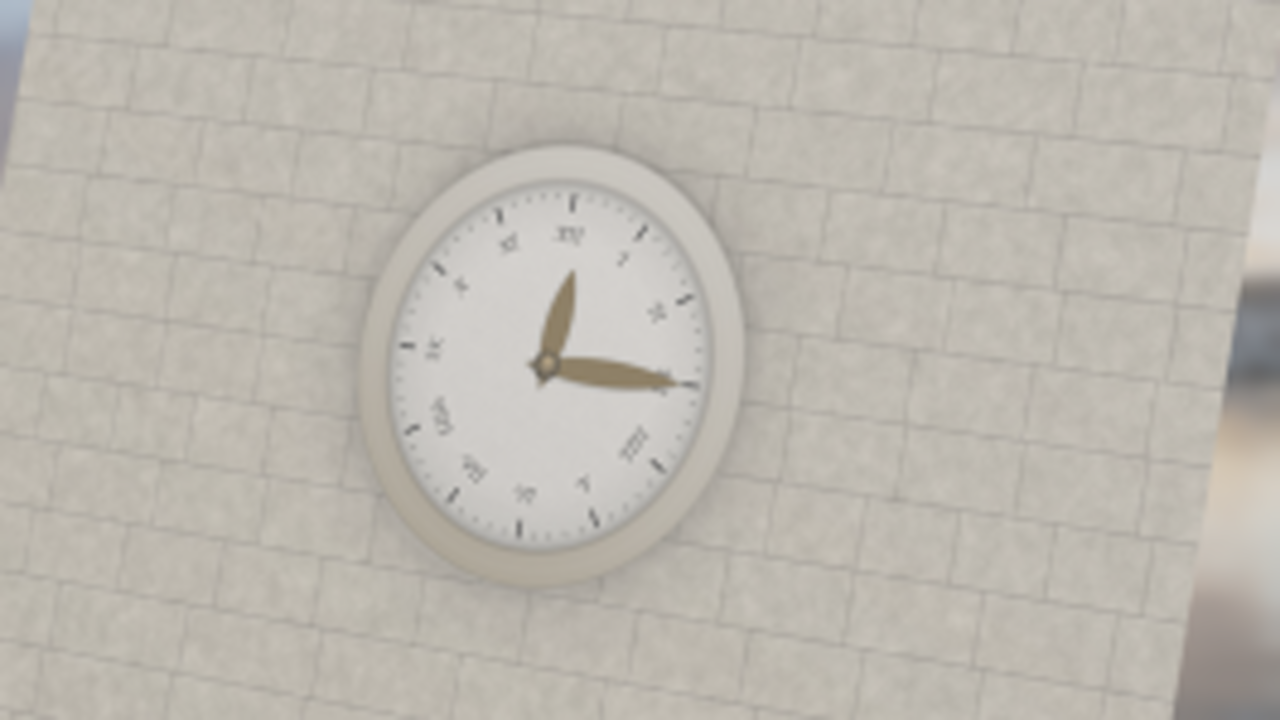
12:15
